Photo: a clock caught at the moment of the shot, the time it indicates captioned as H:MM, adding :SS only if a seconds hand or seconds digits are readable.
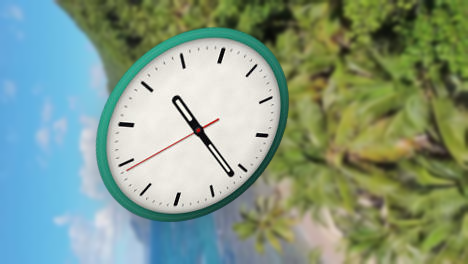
10:21:39
